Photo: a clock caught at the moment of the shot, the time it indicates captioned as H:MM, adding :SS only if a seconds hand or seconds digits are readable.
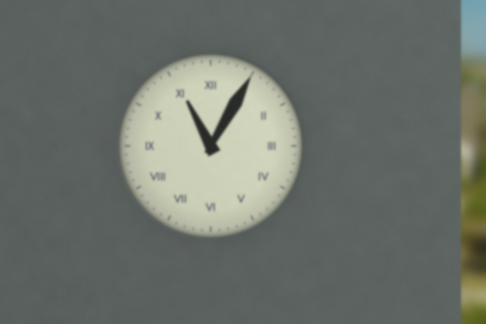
11:05
